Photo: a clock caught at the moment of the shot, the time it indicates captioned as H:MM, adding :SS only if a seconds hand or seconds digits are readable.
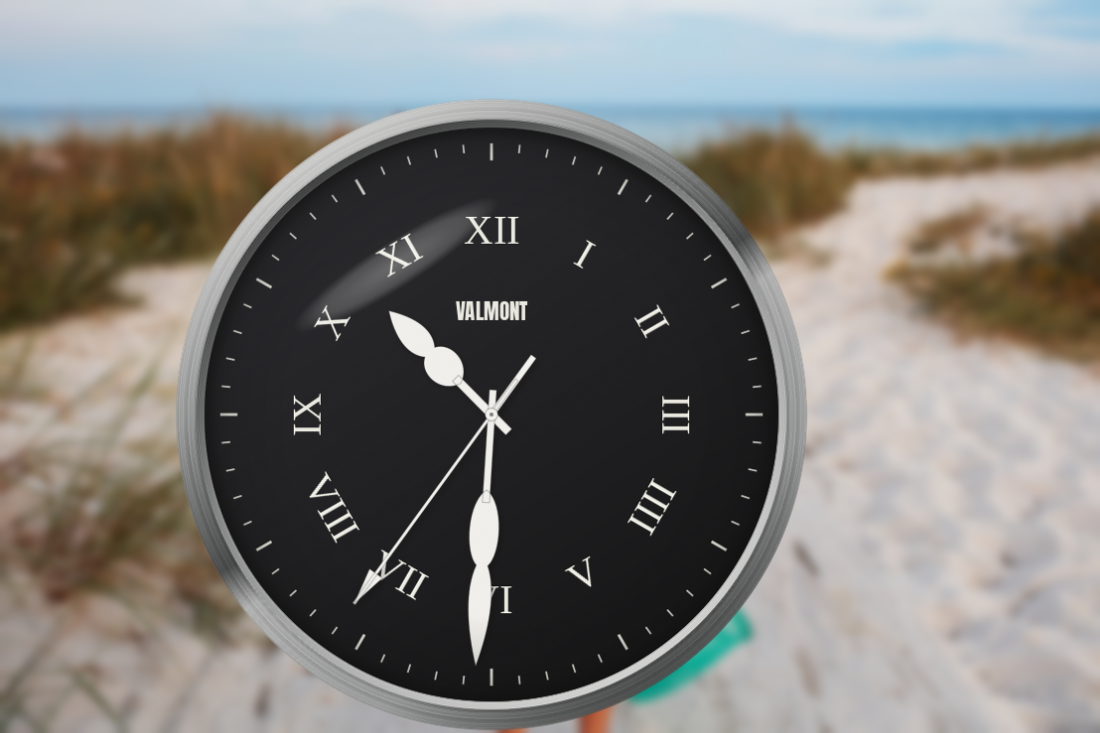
10:30:36
